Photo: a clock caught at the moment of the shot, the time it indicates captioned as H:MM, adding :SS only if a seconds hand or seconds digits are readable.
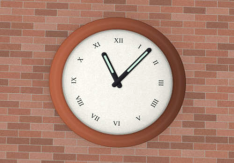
11:07
